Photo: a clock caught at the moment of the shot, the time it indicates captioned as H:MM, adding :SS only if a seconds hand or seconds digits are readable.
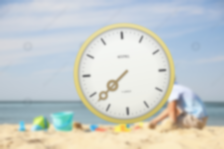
7:38
